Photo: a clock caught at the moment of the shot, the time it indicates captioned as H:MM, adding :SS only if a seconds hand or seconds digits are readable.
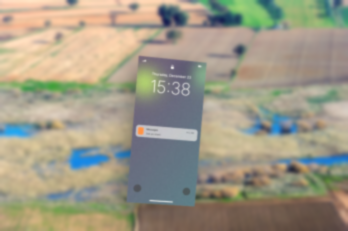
15:38
